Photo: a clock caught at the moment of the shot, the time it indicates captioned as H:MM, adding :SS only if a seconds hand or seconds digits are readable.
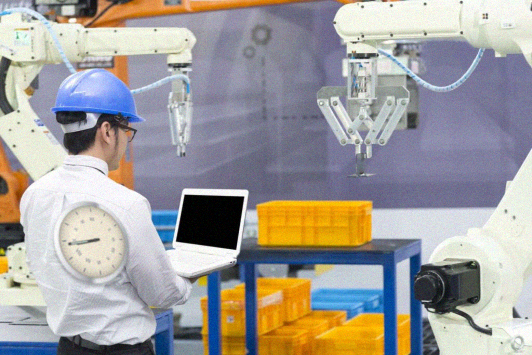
8:44
